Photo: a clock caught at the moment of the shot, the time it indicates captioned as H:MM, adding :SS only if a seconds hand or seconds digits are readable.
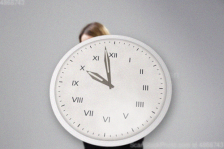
9:58
